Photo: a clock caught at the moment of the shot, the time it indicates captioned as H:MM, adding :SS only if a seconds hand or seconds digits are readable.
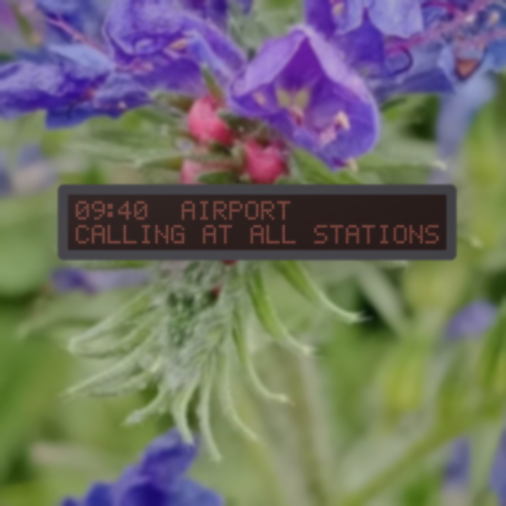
9:40
